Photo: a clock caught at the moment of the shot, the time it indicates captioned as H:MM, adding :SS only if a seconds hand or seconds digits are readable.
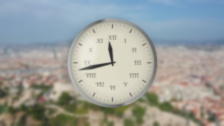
11:43
